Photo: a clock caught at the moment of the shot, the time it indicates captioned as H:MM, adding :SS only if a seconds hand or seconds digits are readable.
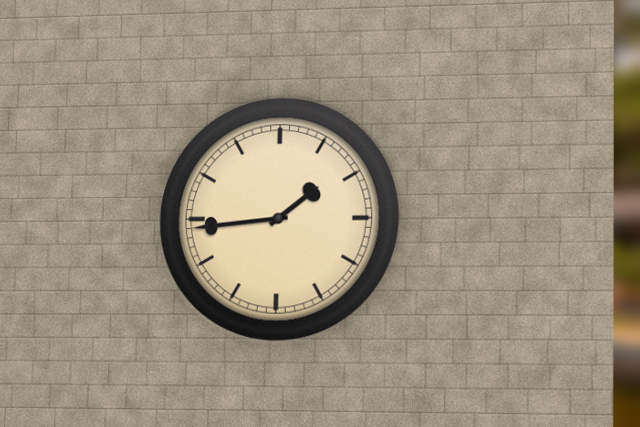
1:44
